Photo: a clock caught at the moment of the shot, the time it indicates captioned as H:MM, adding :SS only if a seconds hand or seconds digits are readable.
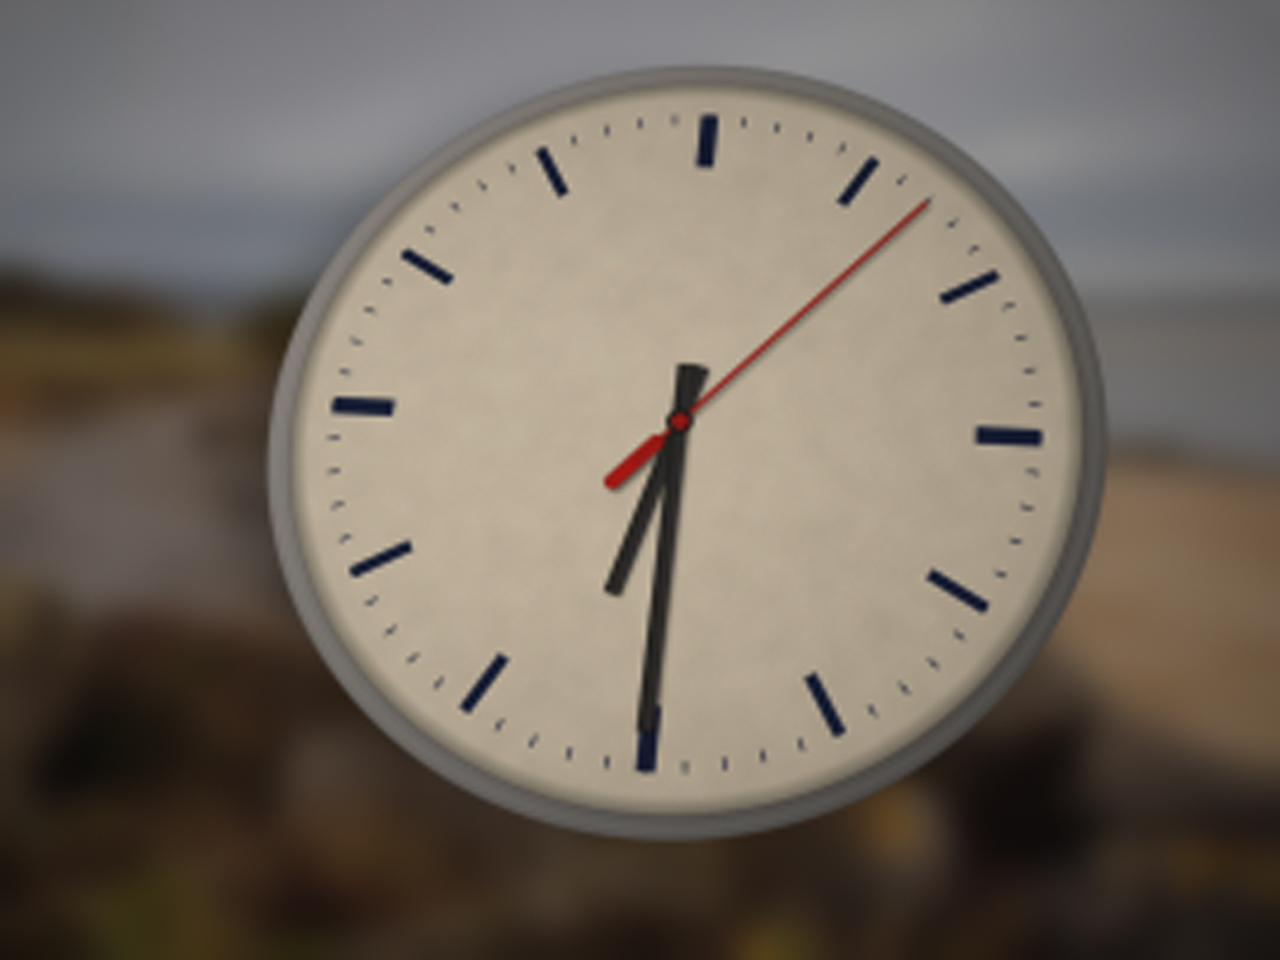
6:30:07
